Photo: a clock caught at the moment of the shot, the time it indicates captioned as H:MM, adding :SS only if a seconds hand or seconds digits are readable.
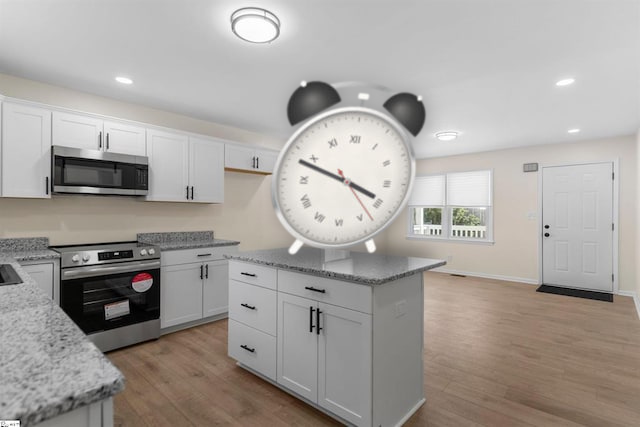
3:48:23
